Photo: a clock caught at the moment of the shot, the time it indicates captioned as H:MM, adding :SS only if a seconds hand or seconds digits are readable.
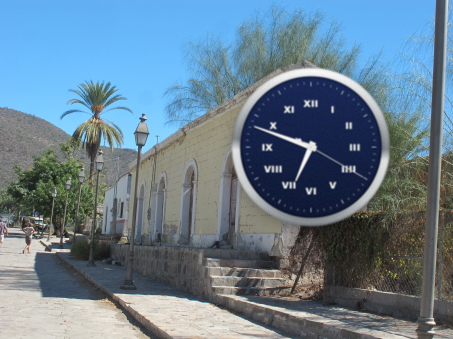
6:48:20
